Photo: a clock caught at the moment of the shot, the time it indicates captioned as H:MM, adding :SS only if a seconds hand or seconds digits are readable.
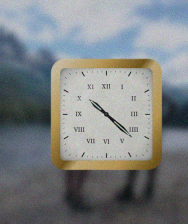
10:22
